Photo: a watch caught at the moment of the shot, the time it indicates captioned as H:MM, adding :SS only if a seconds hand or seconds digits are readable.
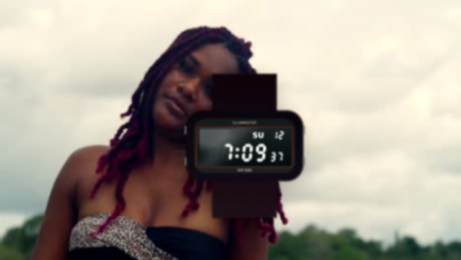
7:09
